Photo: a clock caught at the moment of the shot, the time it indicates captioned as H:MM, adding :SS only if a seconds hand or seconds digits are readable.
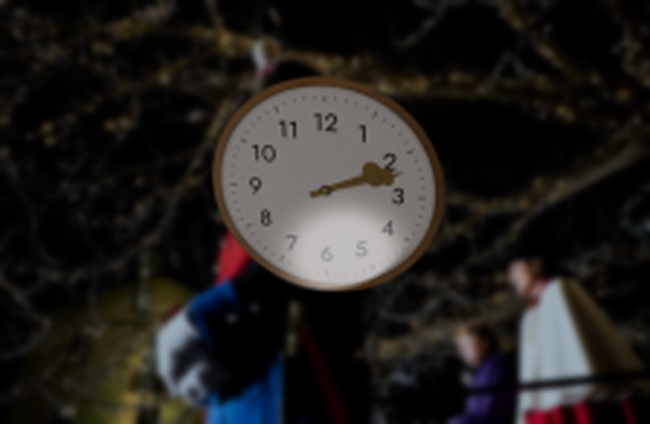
2:12
